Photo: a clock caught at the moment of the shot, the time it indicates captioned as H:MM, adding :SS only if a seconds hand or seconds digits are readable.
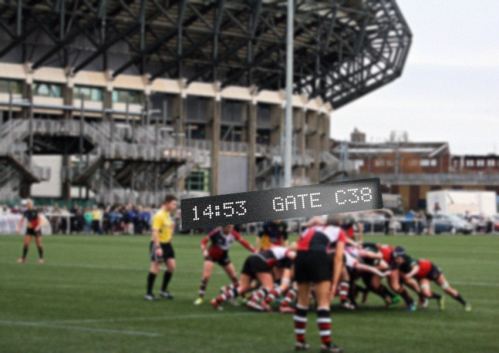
14:53
